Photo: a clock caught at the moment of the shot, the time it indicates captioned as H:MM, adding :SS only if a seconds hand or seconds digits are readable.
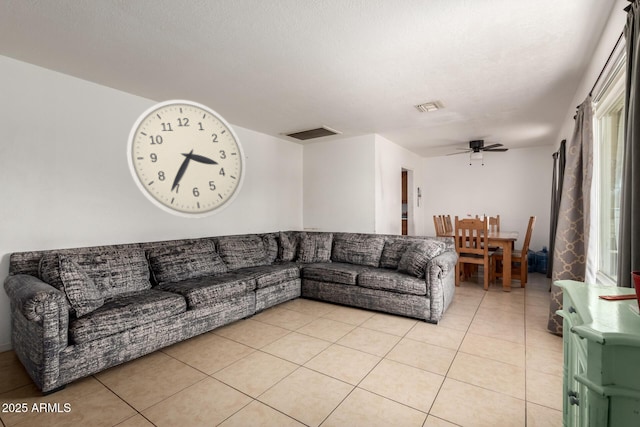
3:36
